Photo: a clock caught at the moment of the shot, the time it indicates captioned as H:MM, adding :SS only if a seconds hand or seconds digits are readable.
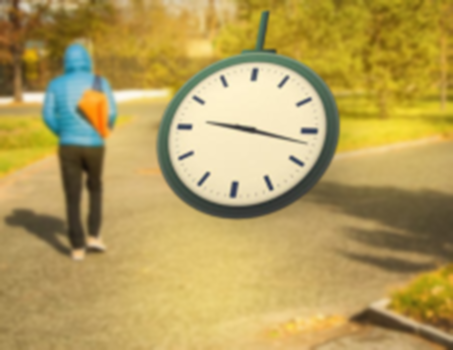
9:17
